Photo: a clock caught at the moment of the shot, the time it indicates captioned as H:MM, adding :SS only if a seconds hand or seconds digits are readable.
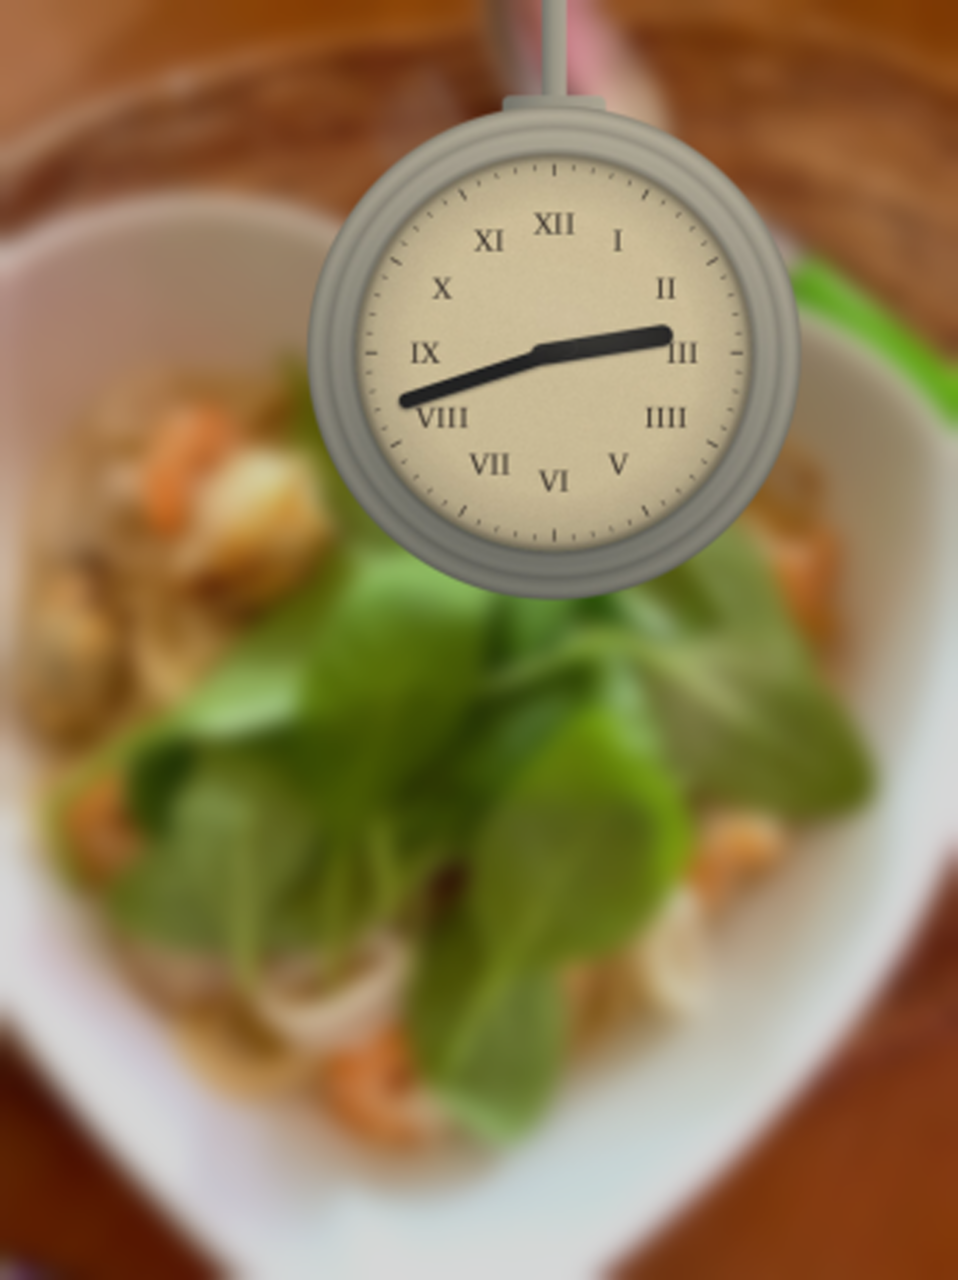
2:42
